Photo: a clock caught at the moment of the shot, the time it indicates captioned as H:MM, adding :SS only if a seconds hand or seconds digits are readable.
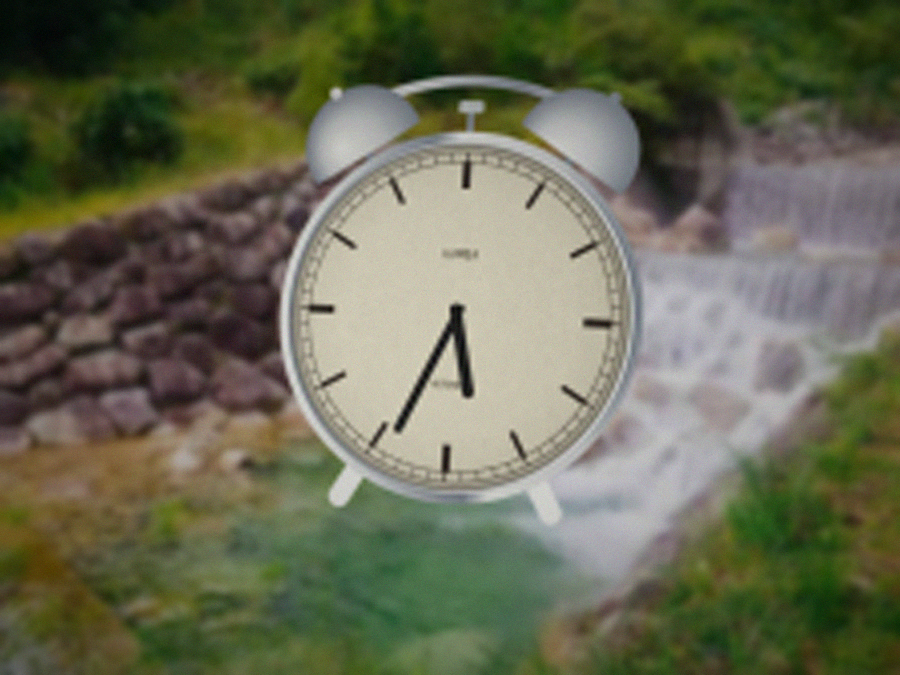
5:34
